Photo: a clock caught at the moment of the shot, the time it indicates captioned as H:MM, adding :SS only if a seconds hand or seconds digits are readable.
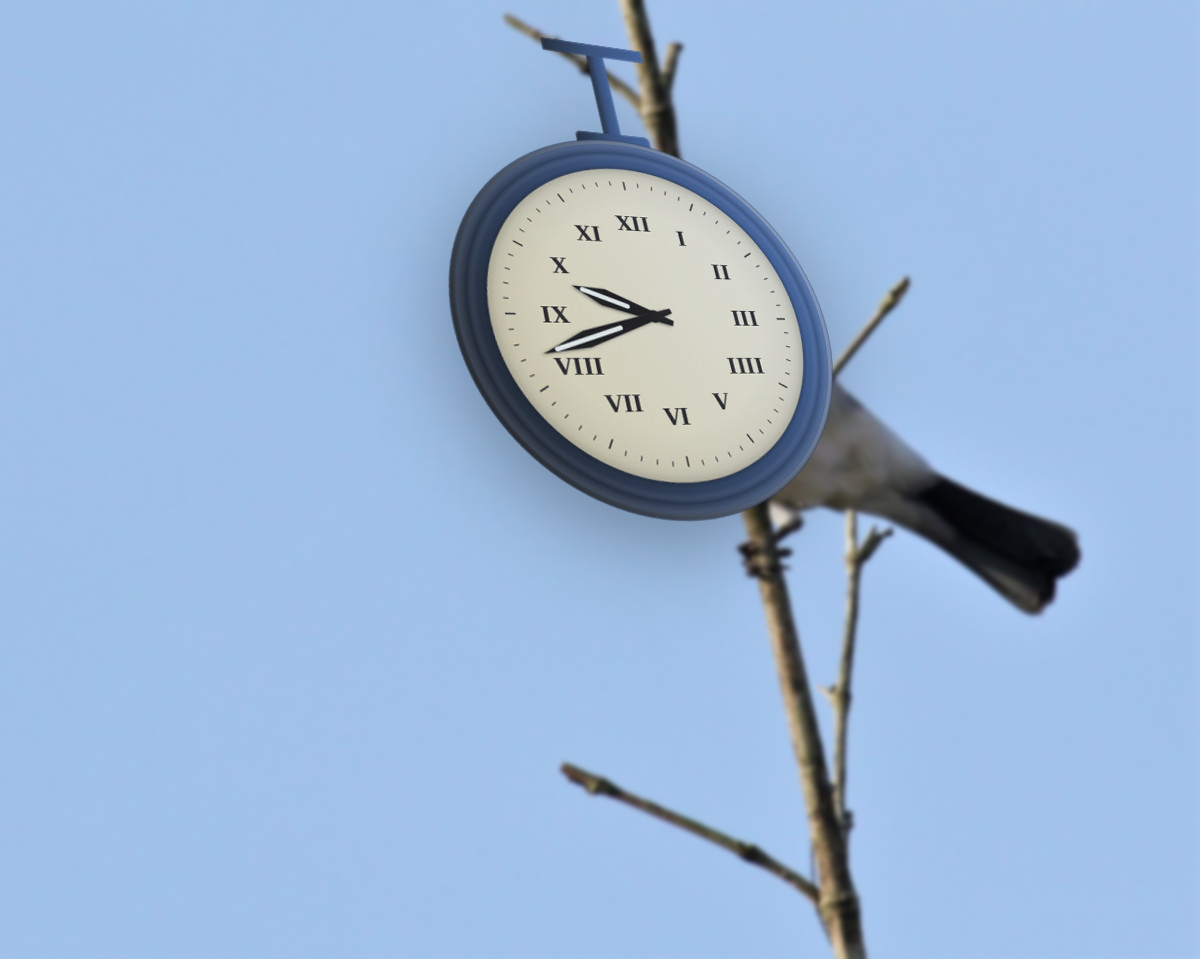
9:42
